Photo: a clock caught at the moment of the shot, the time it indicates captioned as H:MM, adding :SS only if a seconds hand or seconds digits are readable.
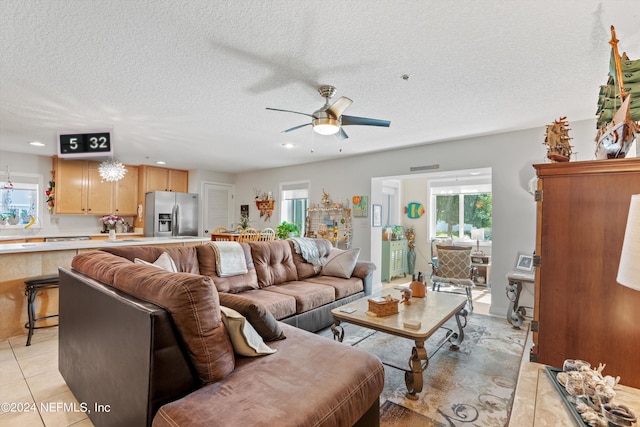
5:32
